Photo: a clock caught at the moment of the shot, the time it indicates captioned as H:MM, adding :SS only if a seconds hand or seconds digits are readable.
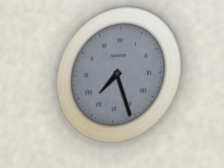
7:26
